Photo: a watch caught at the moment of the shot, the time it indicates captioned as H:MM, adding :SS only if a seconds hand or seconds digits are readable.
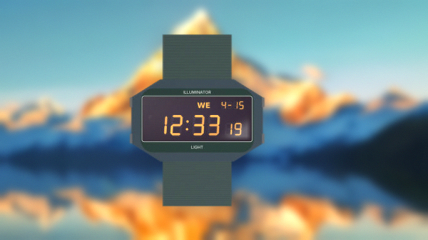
12:33:19
